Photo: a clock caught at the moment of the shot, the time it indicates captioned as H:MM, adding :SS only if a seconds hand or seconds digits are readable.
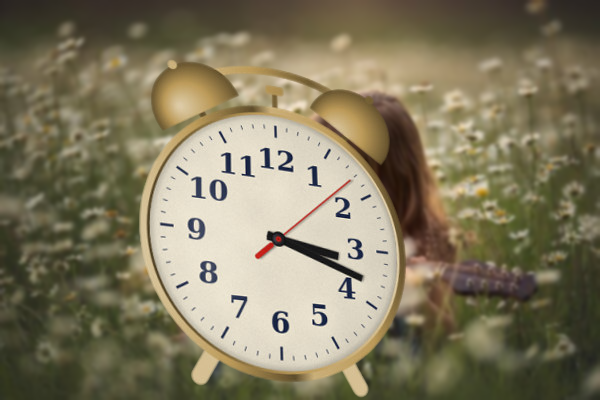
3:18:08
